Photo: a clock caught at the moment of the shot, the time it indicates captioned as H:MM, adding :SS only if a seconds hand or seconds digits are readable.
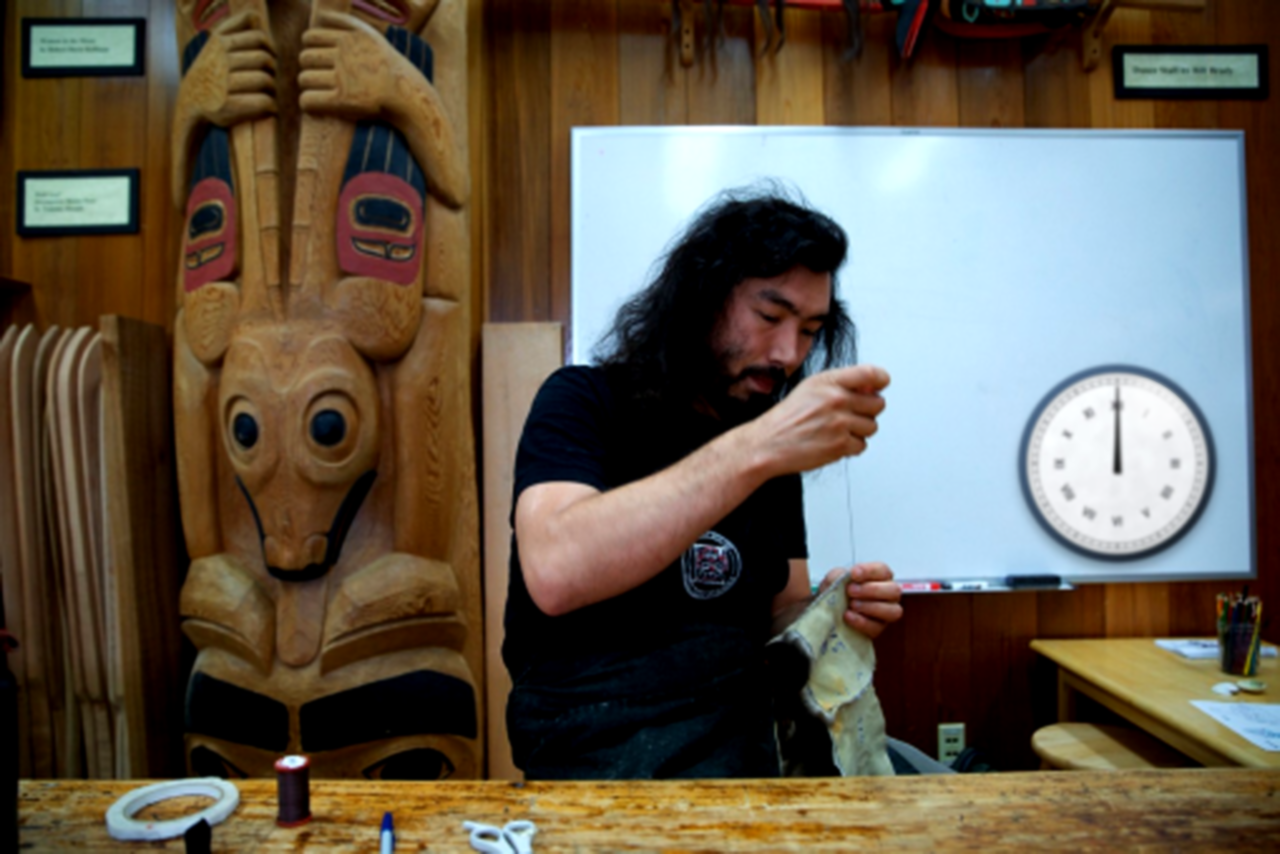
12:00
